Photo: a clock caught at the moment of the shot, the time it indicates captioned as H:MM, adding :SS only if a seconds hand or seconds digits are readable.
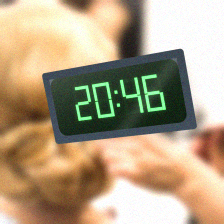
20:46
